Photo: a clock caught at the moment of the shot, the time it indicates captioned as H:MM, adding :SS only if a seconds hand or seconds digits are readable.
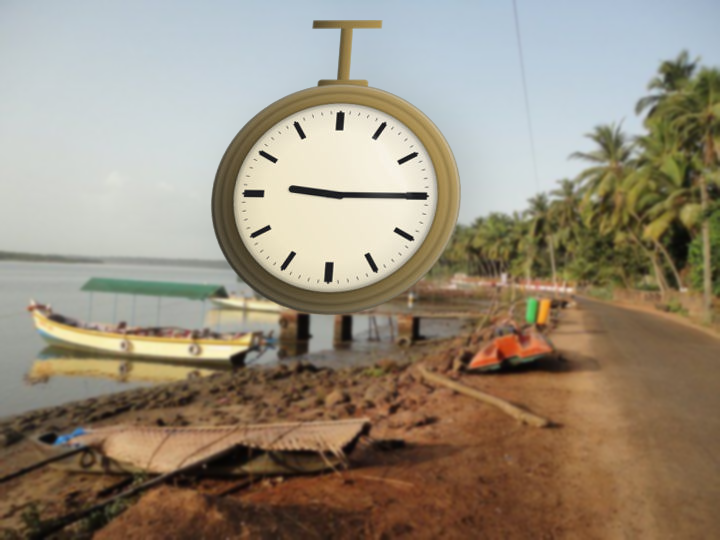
9:15
